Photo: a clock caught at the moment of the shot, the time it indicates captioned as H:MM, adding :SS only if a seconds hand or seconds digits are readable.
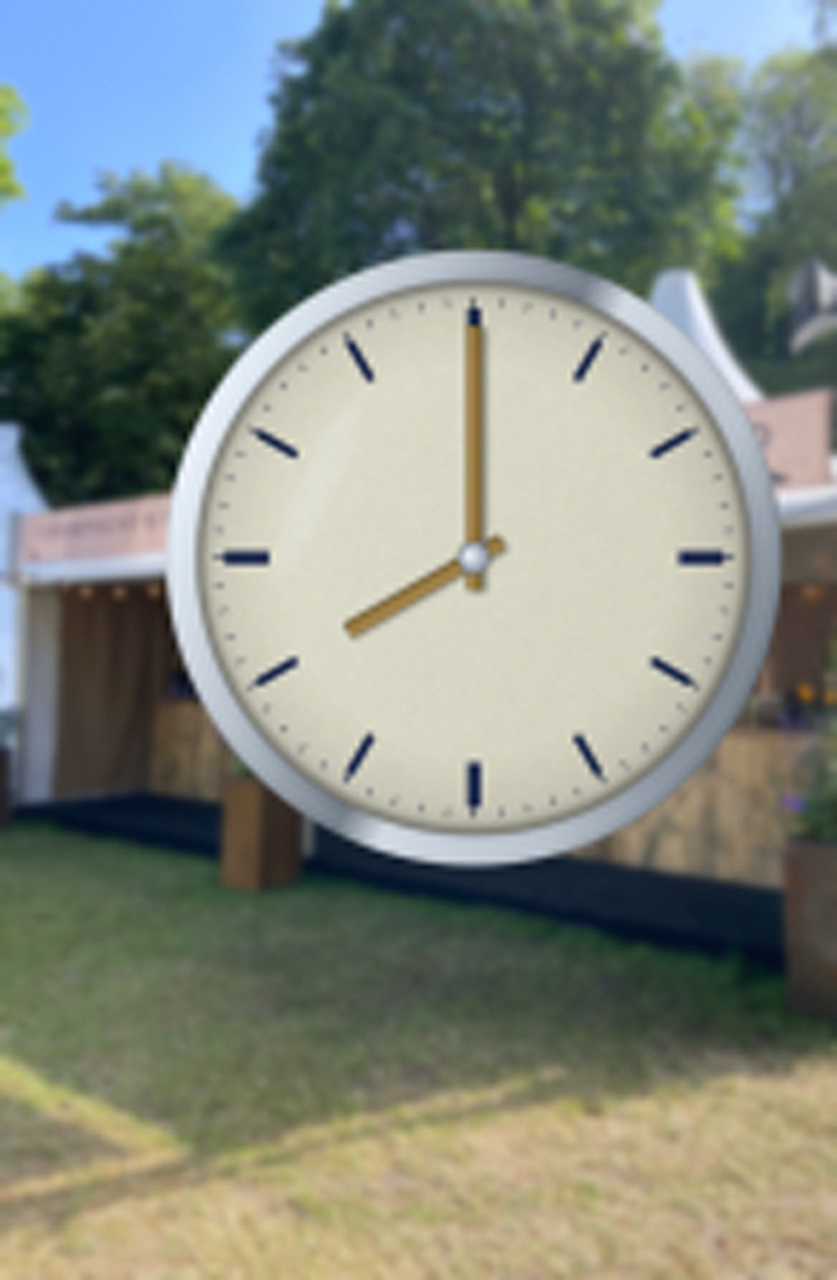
8:00
